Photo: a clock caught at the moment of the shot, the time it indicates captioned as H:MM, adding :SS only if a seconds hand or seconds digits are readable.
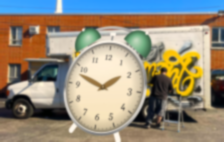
1:48
